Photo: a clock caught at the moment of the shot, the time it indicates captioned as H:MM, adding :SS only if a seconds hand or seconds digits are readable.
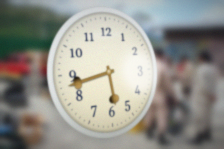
5:43
